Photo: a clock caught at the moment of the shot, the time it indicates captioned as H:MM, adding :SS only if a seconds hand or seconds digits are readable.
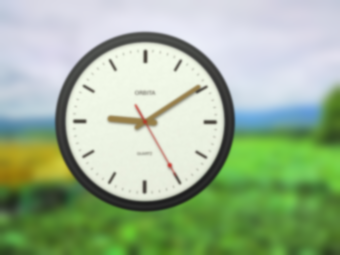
9:09:25
